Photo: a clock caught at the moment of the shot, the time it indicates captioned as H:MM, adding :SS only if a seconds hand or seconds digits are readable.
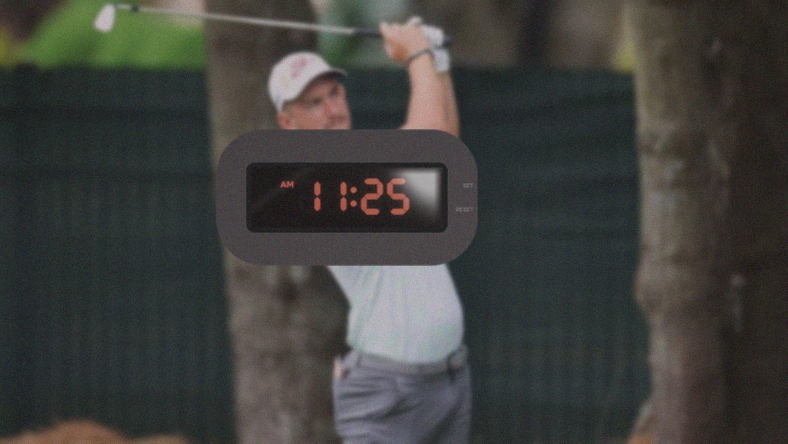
11:25
